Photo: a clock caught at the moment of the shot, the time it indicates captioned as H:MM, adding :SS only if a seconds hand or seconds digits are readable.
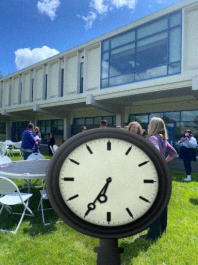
6:35
